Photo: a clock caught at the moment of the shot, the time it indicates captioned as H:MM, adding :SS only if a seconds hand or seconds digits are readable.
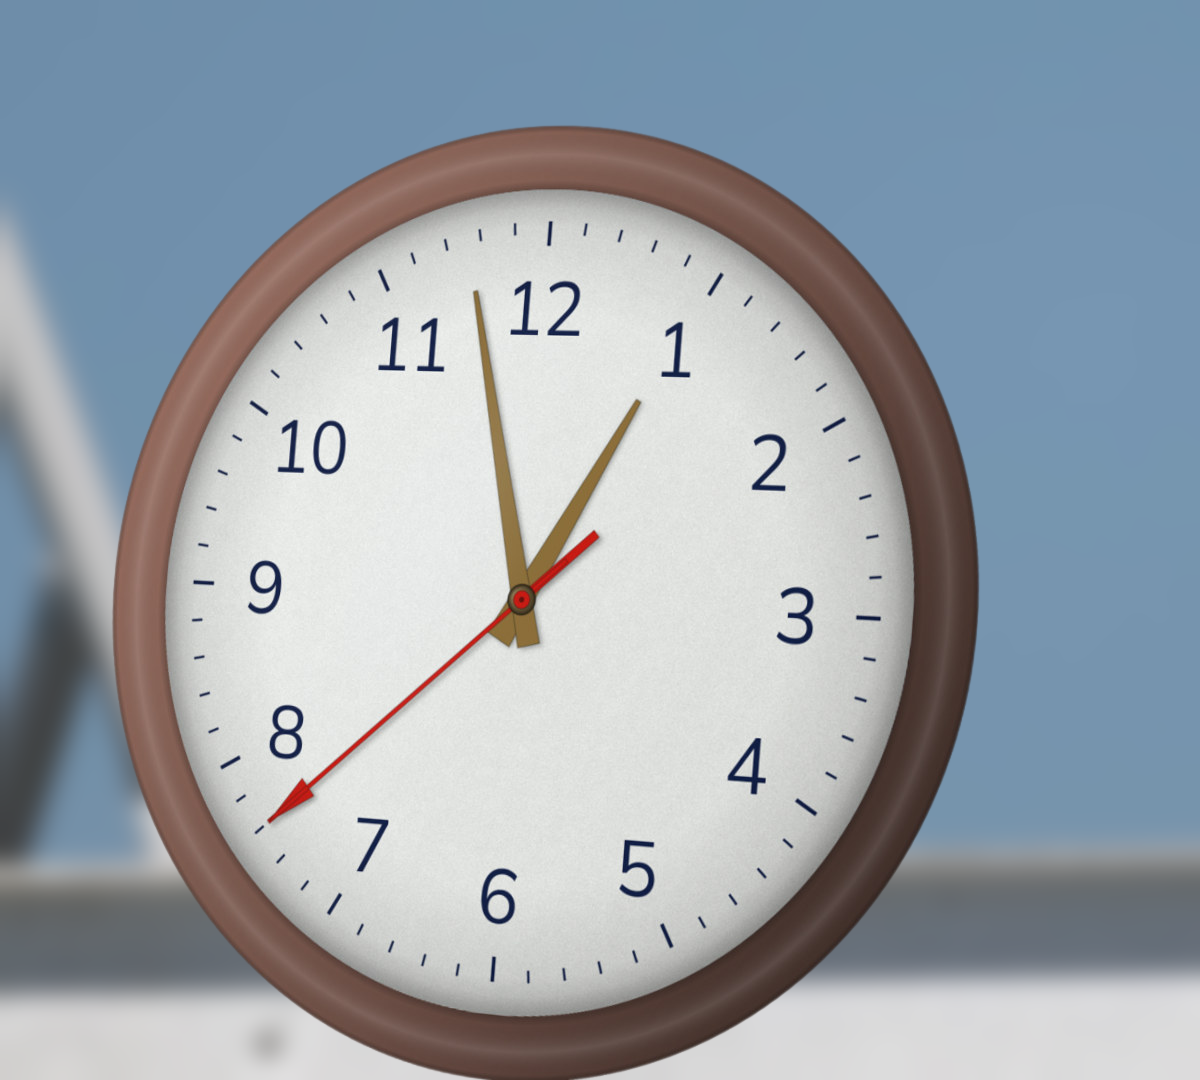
12:57:38
